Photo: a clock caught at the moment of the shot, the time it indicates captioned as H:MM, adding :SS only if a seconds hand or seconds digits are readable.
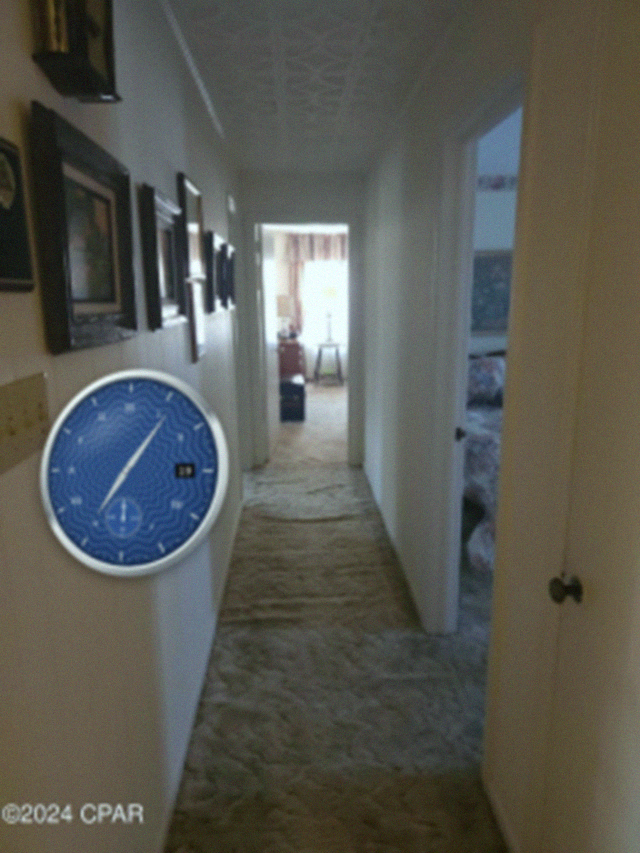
7:06
